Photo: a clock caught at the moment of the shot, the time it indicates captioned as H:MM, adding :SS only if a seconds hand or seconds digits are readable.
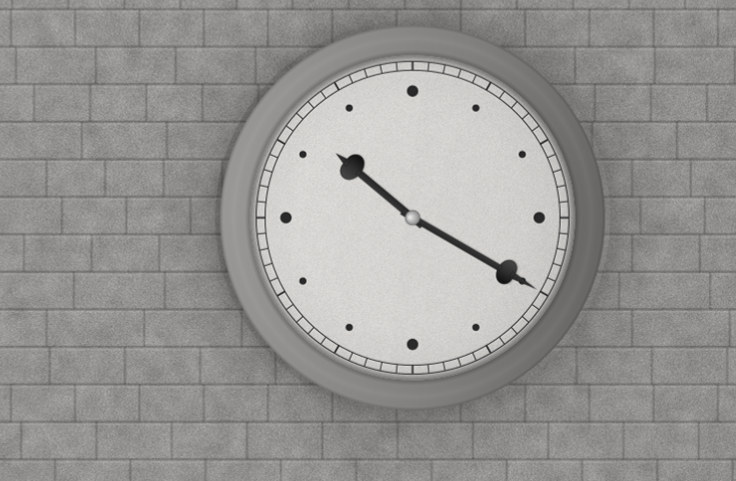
10:20
